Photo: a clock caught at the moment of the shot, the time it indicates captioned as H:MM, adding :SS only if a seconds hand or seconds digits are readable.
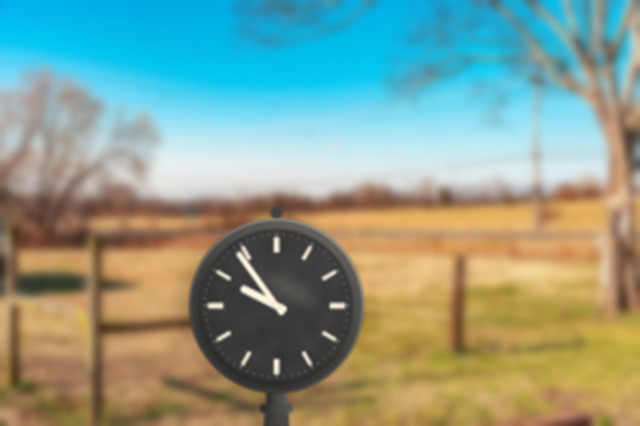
9:54
